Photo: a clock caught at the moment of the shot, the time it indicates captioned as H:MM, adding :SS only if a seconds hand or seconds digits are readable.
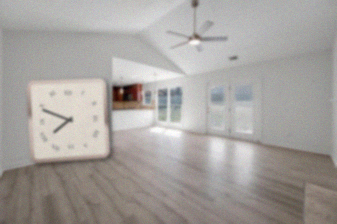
7:49
